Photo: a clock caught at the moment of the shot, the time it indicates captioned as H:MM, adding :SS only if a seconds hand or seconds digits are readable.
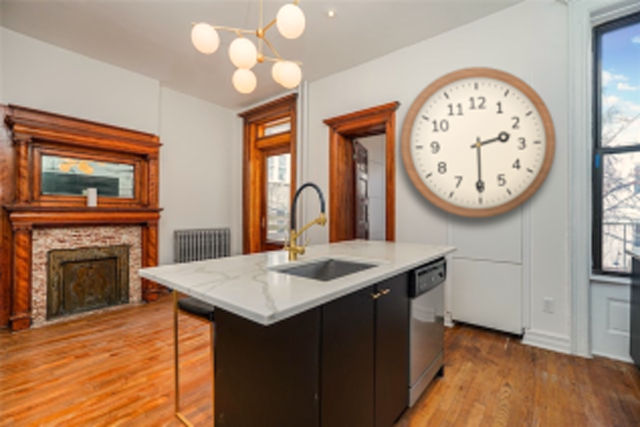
2:30
